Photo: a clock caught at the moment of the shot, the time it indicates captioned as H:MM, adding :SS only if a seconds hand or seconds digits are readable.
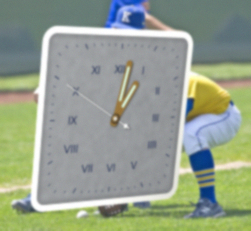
1:01:50
